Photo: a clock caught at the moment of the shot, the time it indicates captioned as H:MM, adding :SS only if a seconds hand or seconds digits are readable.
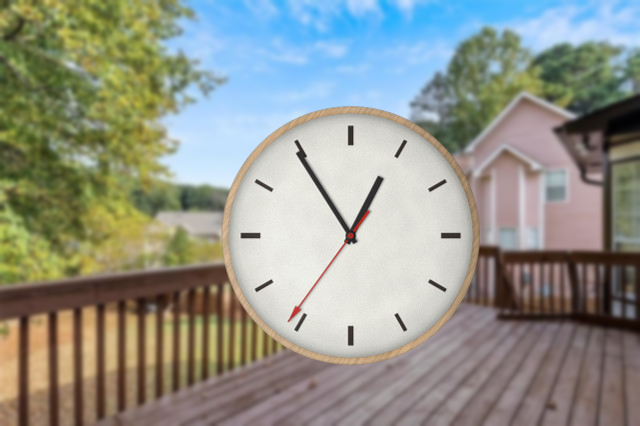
12:54:36
